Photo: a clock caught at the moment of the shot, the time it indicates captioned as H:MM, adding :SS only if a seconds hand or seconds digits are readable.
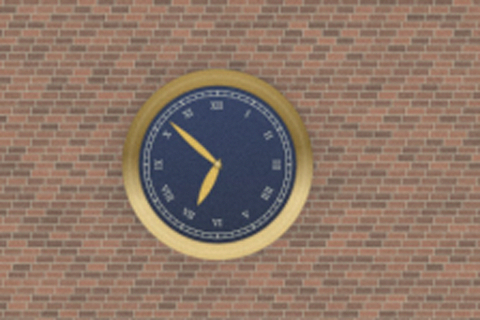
6:52
